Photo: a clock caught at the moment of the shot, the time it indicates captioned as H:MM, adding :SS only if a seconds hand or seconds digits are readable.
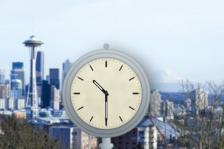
10:30
